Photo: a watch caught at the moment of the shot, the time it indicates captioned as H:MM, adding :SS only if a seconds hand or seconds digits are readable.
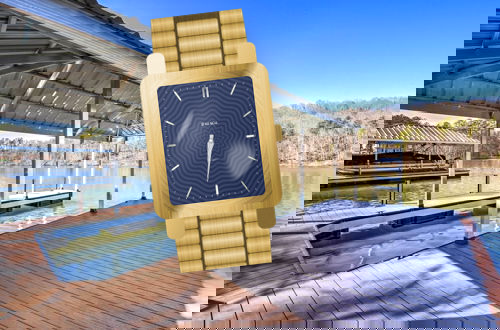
6:32
